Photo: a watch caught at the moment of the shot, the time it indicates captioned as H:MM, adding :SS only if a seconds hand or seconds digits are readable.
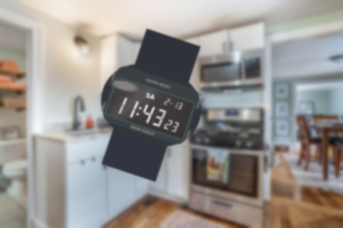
11:43:23
